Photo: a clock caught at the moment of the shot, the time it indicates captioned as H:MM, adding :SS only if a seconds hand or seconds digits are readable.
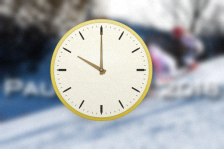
10:00
